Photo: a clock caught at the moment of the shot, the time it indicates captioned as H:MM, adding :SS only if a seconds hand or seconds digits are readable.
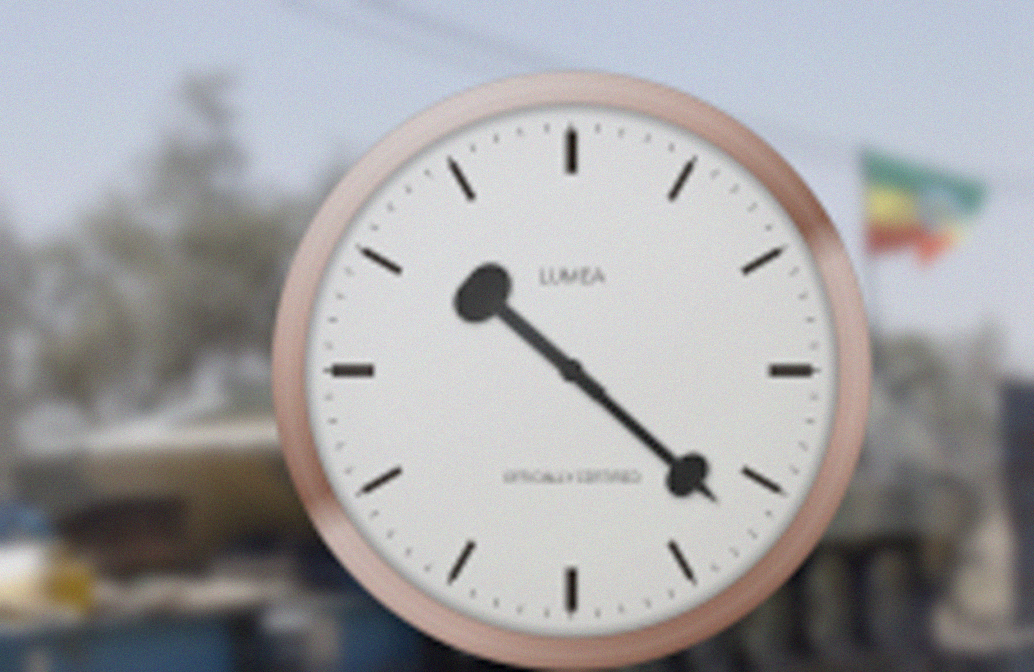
10:22
